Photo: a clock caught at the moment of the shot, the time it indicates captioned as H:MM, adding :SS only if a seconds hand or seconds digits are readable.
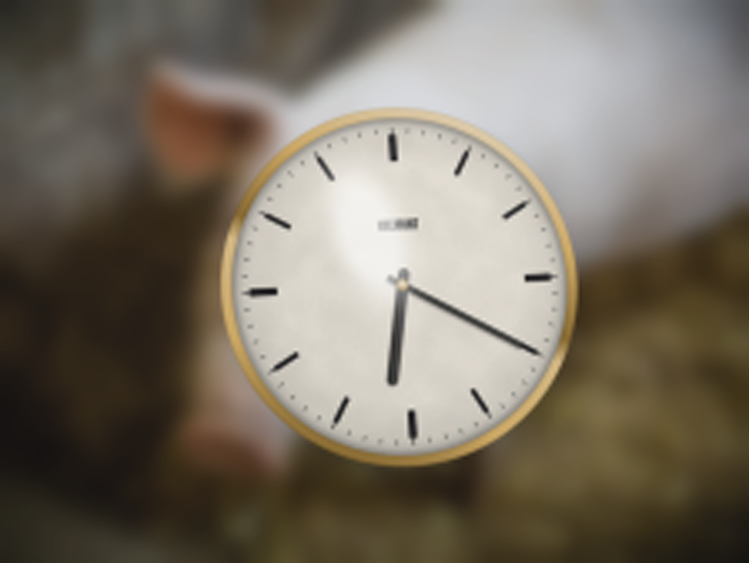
6:20
